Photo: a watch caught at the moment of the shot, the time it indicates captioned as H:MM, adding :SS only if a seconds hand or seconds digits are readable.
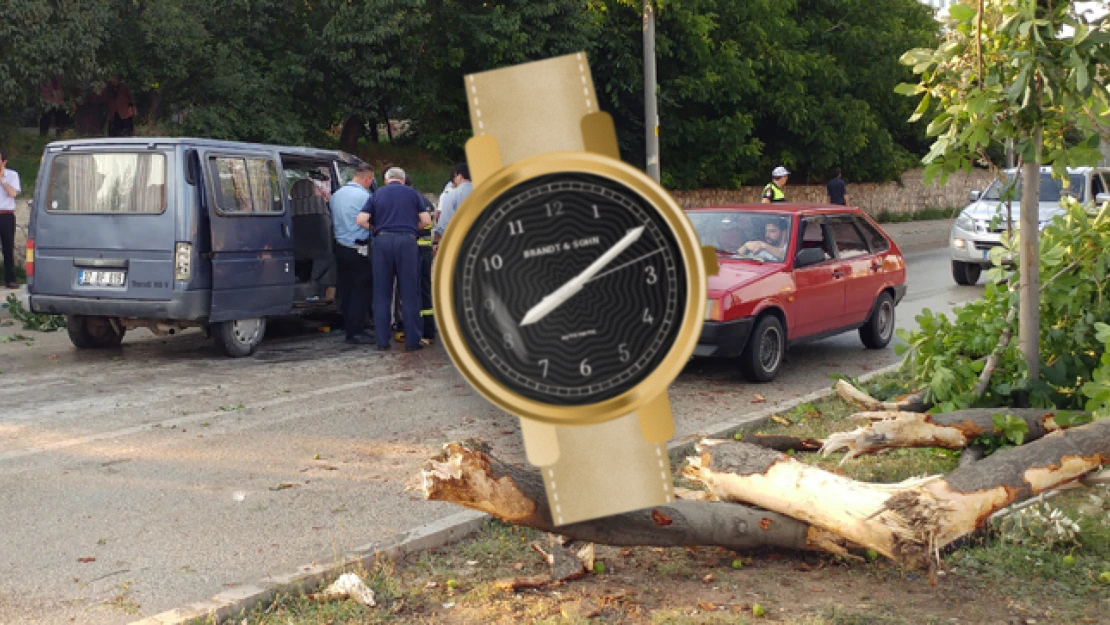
8:10:13
